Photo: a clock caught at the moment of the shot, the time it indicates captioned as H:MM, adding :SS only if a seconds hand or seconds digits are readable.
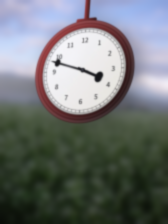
3:48
